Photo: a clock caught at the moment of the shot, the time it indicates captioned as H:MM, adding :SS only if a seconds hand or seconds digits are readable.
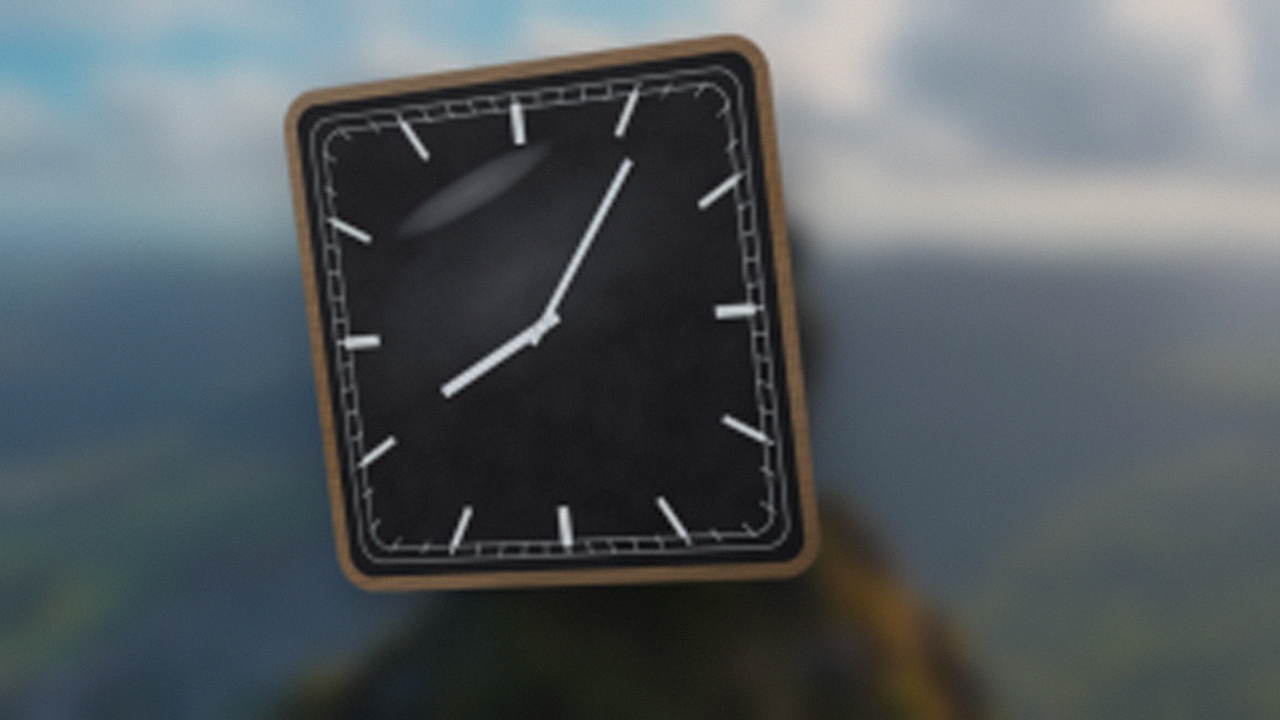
8:06
